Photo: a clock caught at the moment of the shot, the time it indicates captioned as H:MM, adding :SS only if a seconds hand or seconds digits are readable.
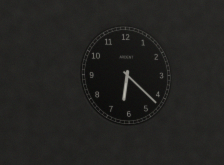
6:22
